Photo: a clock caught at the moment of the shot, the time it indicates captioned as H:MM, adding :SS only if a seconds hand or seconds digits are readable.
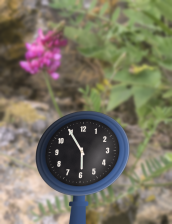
5:55
